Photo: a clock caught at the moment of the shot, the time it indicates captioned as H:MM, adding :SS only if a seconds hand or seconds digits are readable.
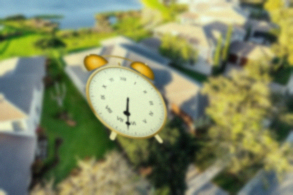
6:32
